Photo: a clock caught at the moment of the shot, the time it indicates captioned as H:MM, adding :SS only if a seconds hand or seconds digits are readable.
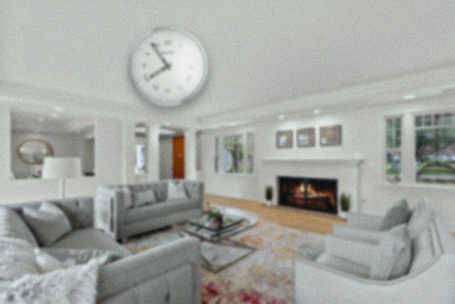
7:54
